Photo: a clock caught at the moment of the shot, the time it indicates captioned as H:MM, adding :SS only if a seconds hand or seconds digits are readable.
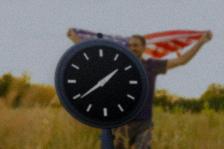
1:39
